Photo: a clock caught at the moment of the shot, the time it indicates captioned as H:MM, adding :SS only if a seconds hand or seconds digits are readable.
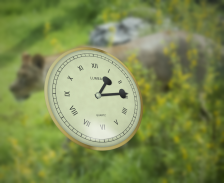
1:14
